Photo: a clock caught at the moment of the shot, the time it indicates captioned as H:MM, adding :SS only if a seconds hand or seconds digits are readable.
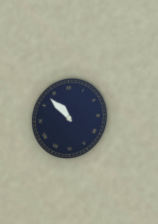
10:53
